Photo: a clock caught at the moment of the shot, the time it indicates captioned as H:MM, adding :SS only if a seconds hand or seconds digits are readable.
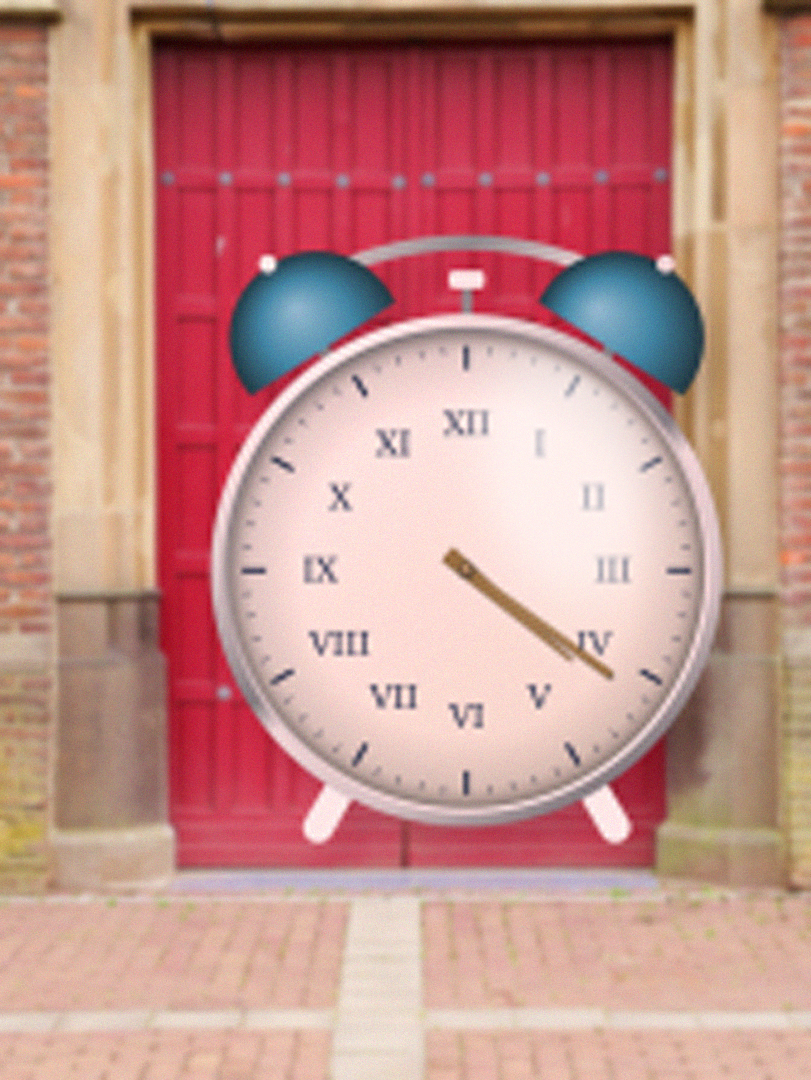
4:21
